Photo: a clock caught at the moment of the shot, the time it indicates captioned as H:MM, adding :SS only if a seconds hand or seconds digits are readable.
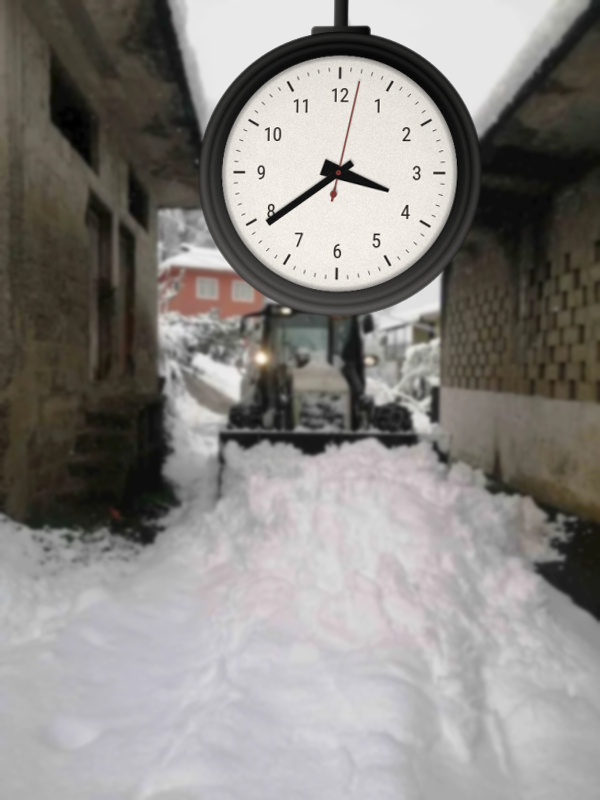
3:39:02
